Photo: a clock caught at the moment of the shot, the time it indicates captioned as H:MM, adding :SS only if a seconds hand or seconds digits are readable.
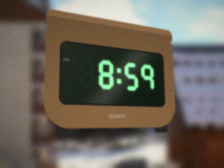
8:59
